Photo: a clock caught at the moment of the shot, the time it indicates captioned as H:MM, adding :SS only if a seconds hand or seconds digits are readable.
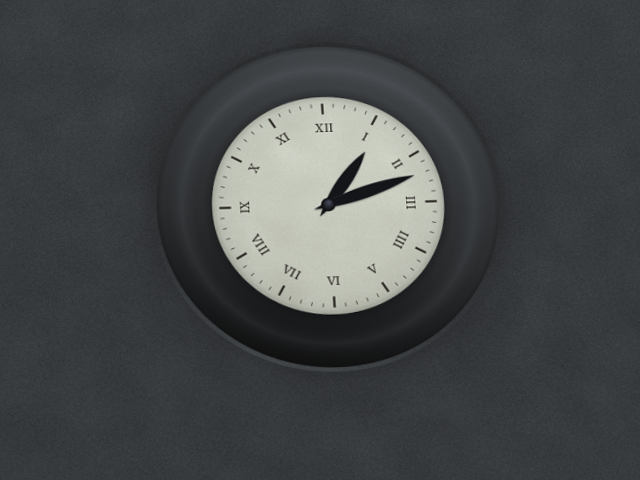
1:12
